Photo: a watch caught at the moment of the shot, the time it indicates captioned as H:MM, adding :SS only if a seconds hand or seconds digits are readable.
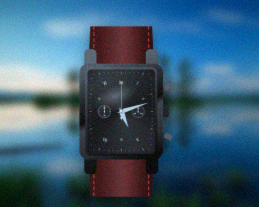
5:12
